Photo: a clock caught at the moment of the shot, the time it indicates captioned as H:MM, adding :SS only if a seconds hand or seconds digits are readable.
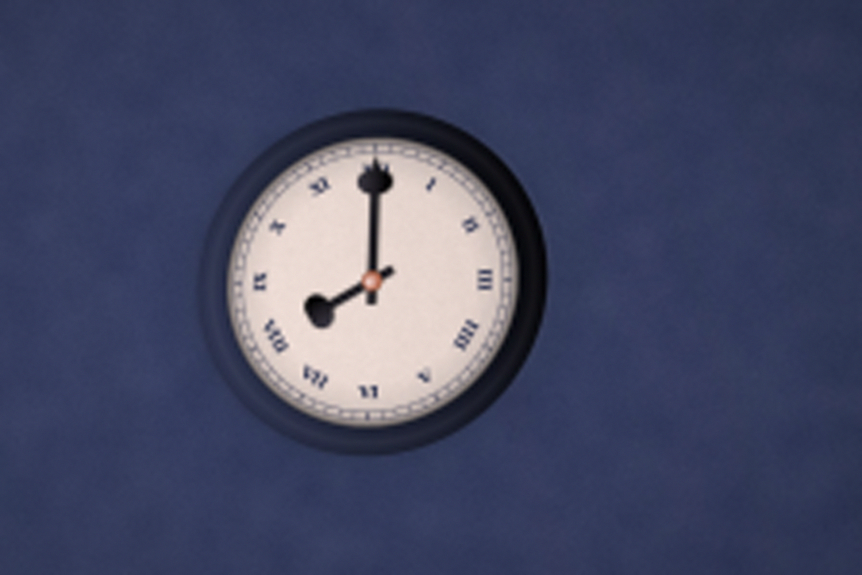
8:00
